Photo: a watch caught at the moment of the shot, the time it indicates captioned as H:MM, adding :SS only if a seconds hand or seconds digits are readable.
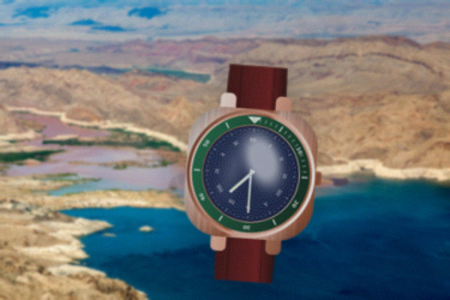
7:30
